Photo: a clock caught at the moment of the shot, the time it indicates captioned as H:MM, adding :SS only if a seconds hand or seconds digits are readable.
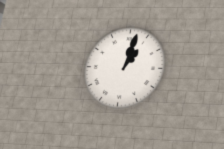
1:02
